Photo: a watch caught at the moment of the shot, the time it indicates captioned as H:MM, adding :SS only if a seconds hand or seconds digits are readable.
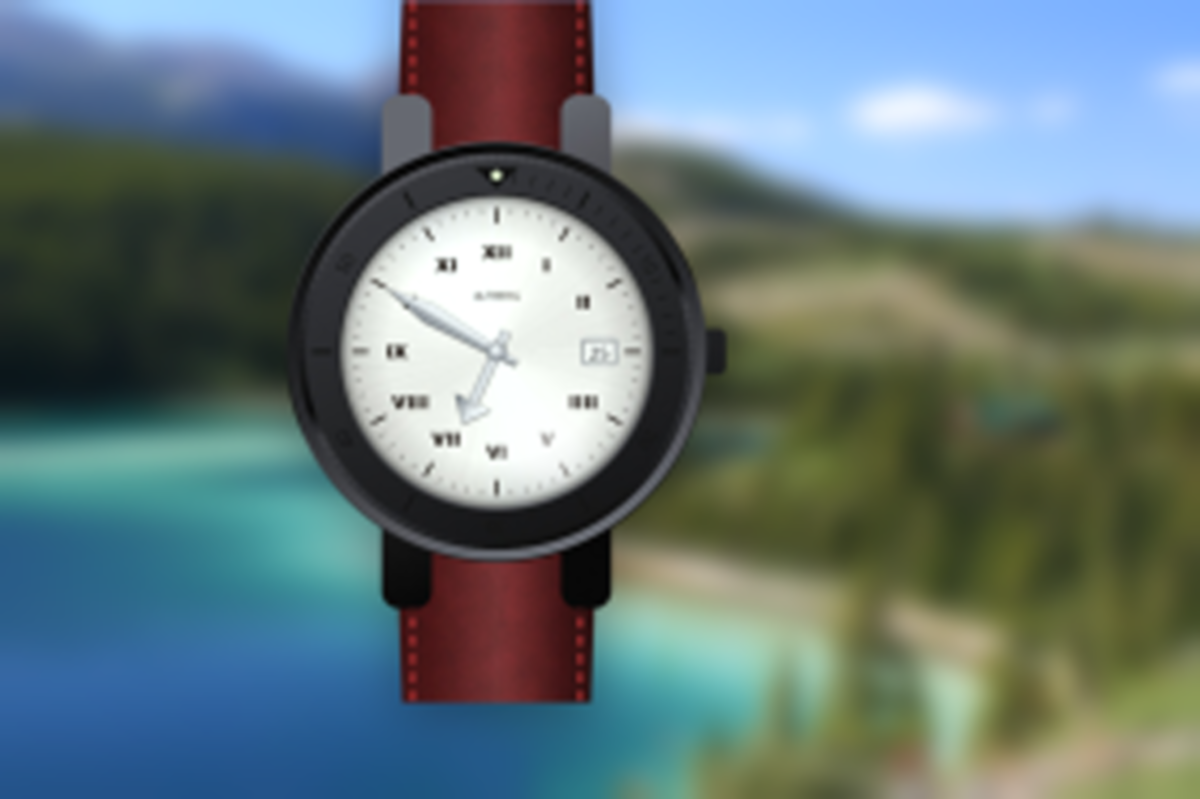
6:50
